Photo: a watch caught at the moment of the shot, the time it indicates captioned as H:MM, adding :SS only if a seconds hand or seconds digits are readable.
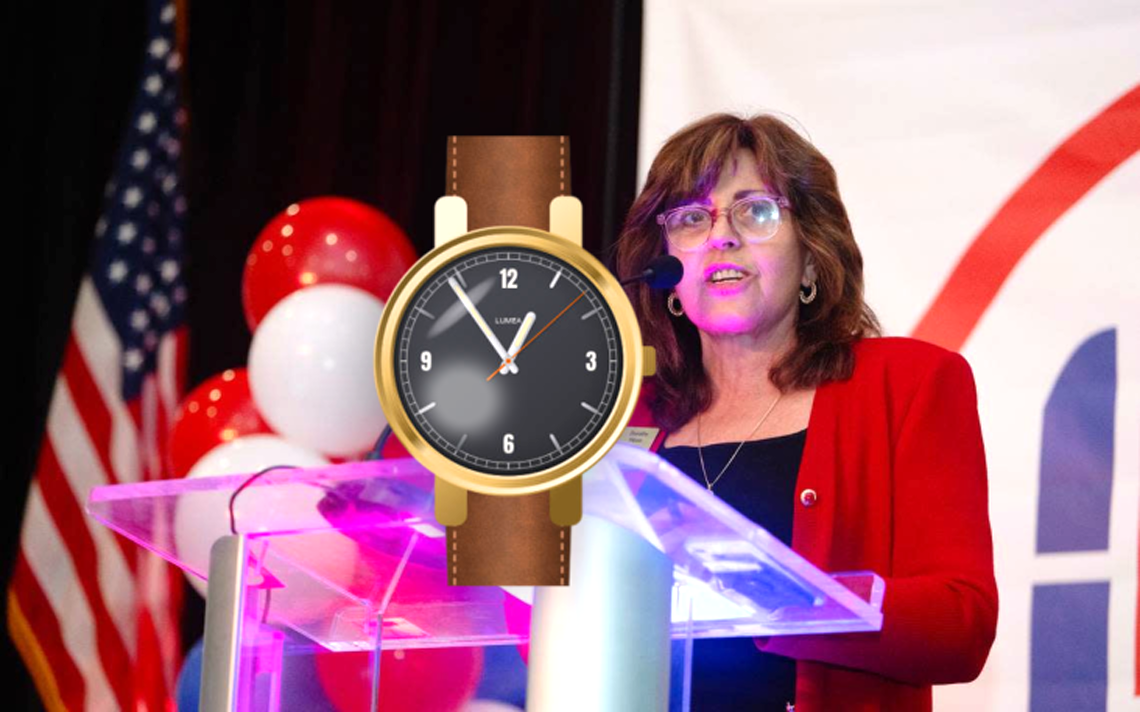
12:54:08
